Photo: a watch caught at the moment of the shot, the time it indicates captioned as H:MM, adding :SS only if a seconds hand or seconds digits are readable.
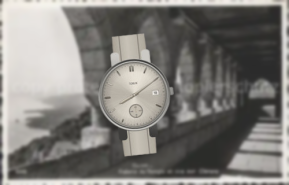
8:10
